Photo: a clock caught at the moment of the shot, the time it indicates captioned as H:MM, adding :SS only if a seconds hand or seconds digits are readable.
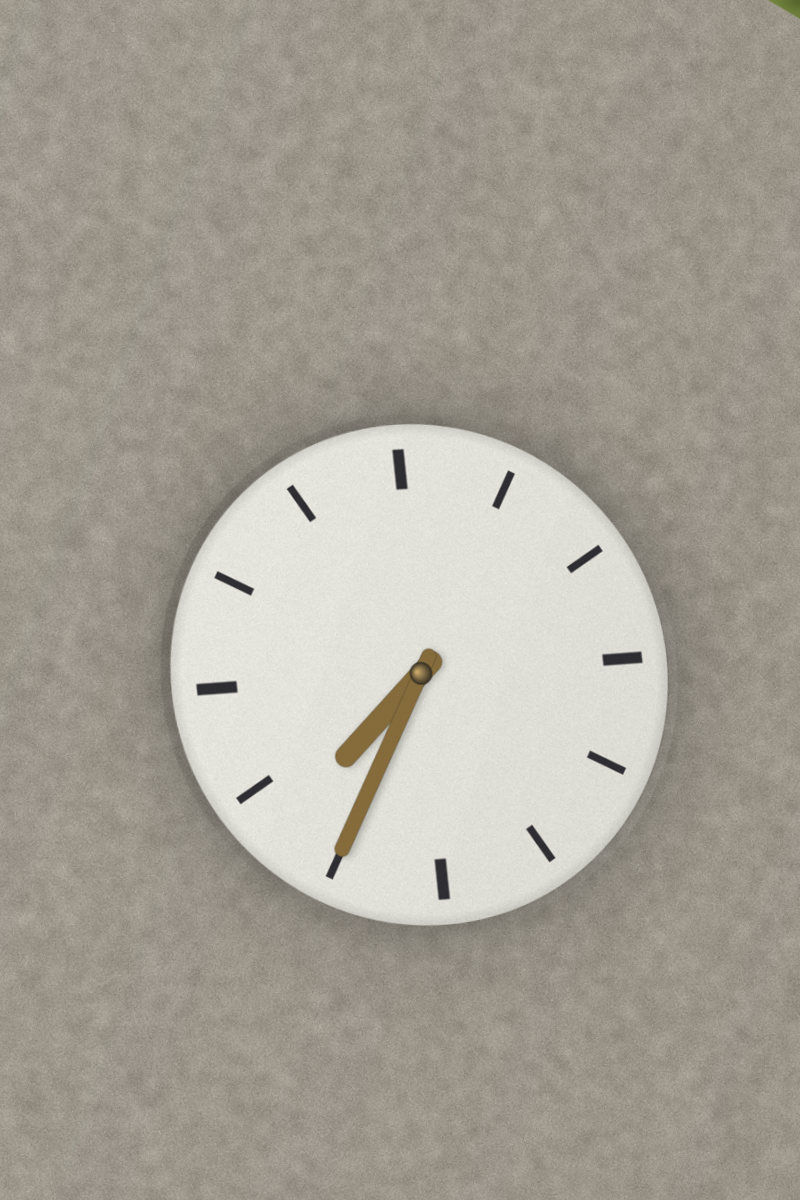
7:35
